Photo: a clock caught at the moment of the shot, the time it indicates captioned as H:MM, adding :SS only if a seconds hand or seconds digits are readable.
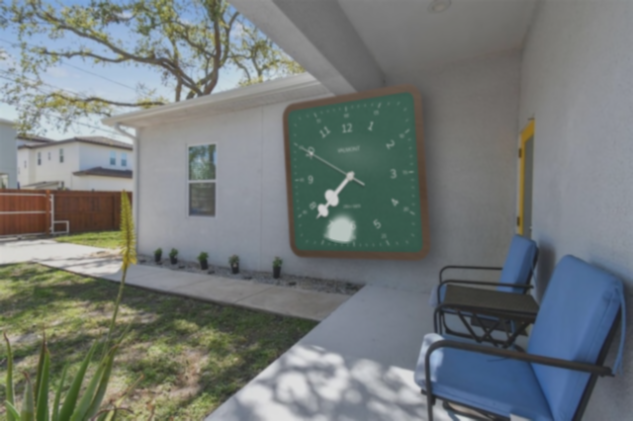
7:37:50
